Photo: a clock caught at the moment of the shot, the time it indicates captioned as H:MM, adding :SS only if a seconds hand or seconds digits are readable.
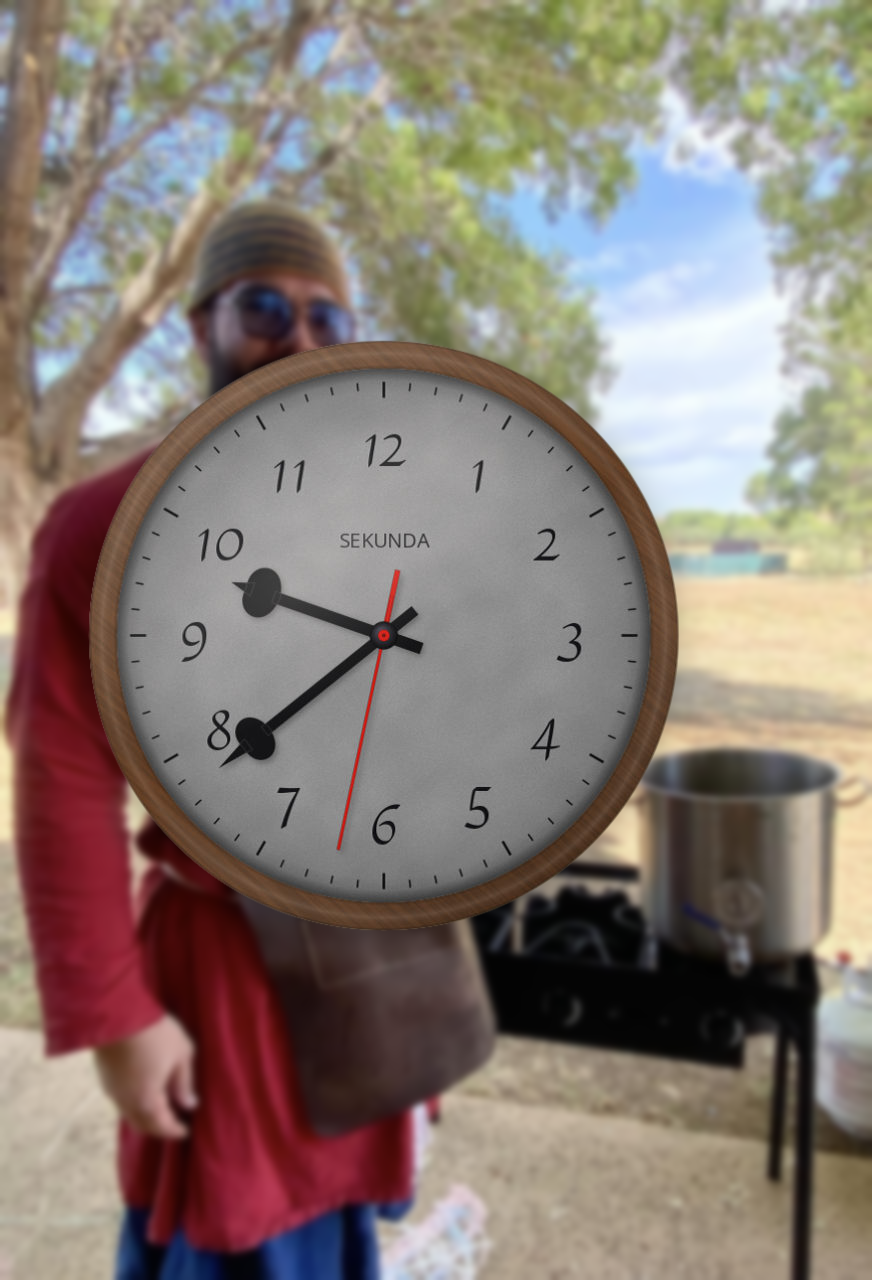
9:38:32
